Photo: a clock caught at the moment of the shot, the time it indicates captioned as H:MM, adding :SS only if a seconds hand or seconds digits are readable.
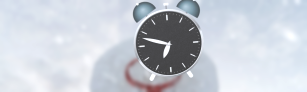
6:48
